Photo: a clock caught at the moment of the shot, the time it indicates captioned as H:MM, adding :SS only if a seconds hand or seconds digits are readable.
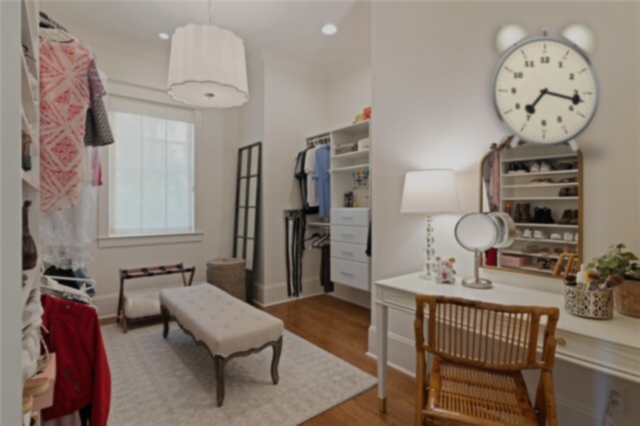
7:17
